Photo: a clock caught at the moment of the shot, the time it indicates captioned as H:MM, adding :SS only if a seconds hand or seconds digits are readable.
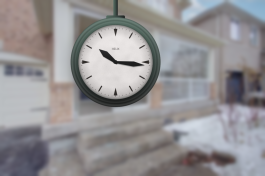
10:16
